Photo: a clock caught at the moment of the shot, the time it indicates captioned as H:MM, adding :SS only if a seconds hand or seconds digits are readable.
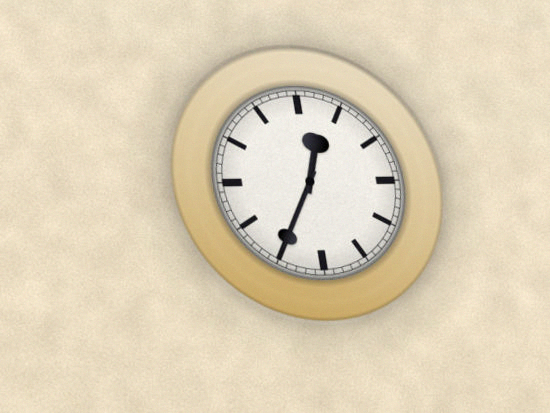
12:35
